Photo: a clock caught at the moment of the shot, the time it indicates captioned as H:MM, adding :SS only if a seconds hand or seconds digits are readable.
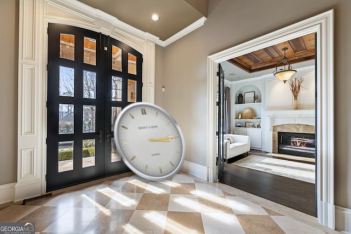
3:15
